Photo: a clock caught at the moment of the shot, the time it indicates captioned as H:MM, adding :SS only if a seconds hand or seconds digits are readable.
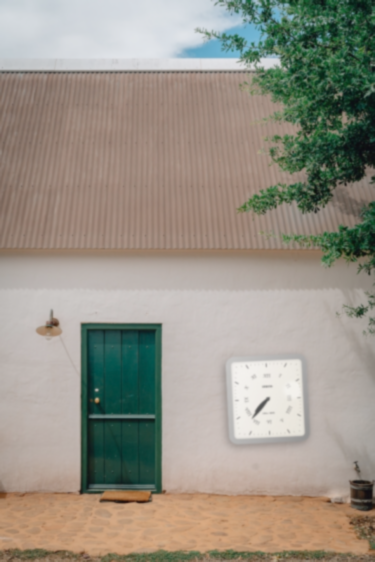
7:37
